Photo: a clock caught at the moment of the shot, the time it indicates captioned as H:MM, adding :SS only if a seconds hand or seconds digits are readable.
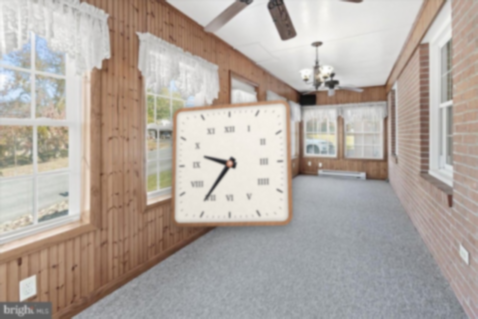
9:36
